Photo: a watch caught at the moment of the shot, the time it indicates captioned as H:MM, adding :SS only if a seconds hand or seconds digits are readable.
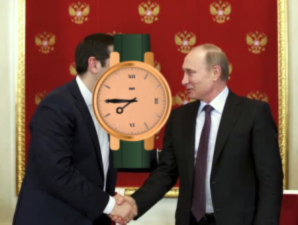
7:45
